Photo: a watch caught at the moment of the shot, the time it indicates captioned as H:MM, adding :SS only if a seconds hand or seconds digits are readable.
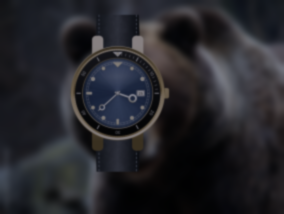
3:38
